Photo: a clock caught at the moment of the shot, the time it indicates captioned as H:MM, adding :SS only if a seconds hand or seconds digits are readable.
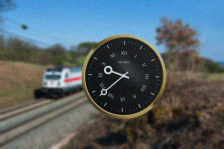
9:38
